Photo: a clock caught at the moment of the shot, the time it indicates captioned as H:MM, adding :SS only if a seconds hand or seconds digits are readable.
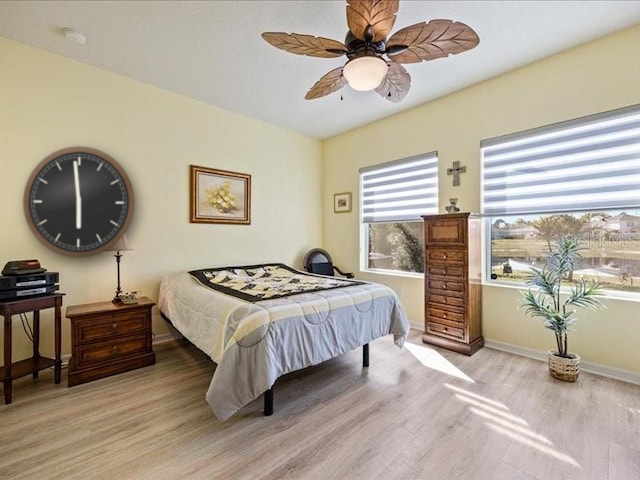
5:59
